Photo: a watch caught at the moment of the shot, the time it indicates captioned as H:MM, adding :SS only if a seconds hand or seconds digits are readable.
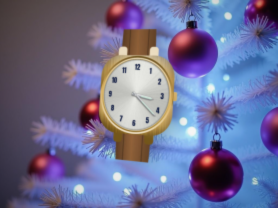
3:22
